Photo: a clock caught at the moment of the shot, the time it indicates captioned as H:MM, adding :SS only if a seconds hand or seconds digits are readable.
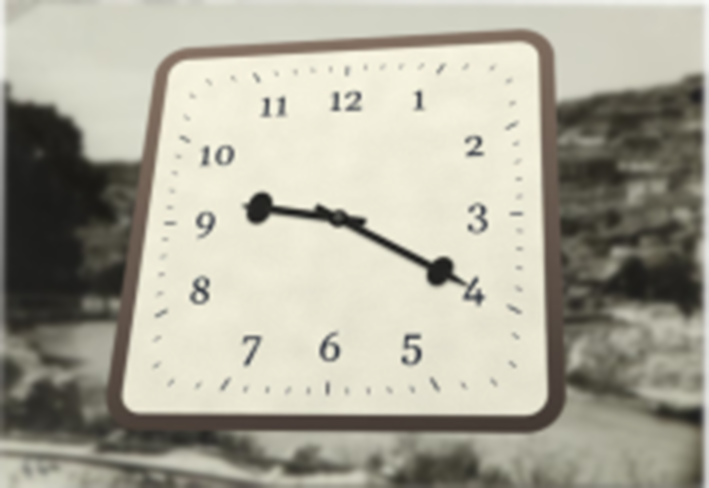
9:20
